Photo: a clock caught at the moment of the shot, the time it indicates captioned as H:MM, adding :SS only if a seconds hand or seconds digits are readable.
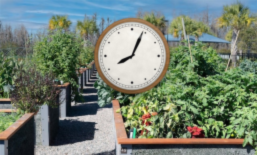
8:04
